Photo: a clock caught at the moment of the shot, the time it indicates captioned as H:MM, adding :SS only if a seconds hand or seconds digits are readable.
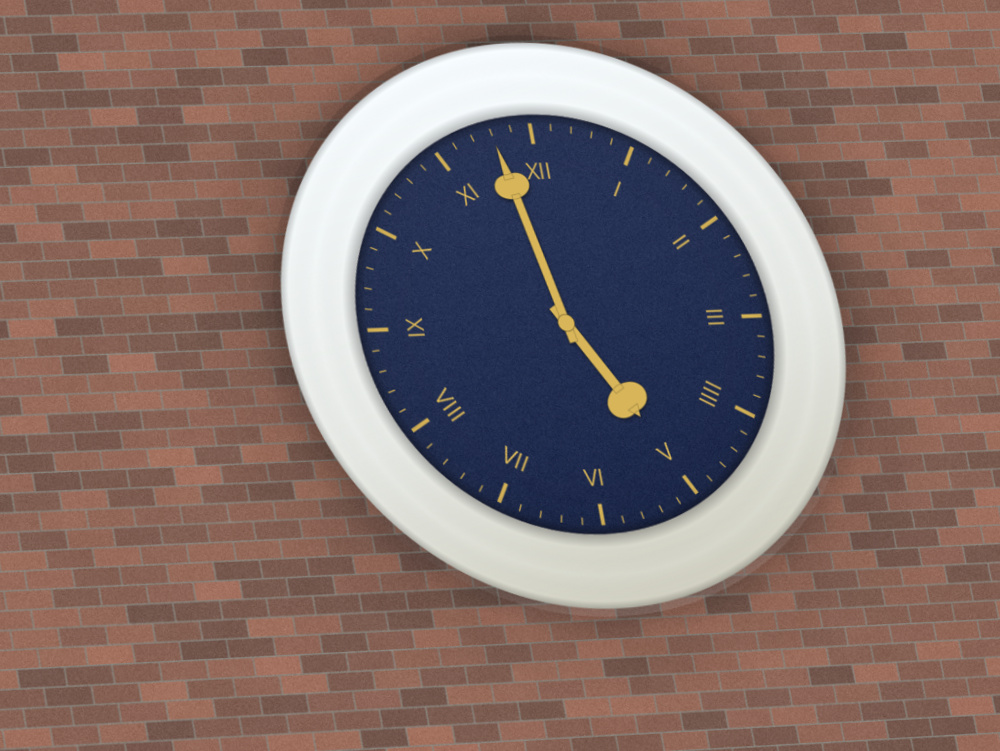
4:58
